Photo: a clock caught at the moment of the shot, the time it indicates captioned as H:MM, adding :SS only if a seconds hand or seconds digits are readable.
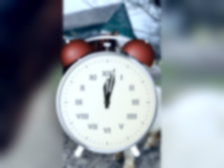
12:02
